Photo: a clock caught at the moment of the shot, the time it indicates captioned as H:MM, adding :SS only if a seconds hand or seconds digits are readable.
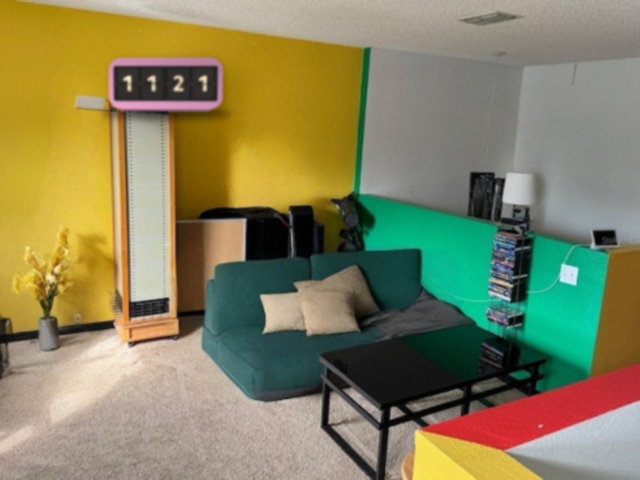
11:21
